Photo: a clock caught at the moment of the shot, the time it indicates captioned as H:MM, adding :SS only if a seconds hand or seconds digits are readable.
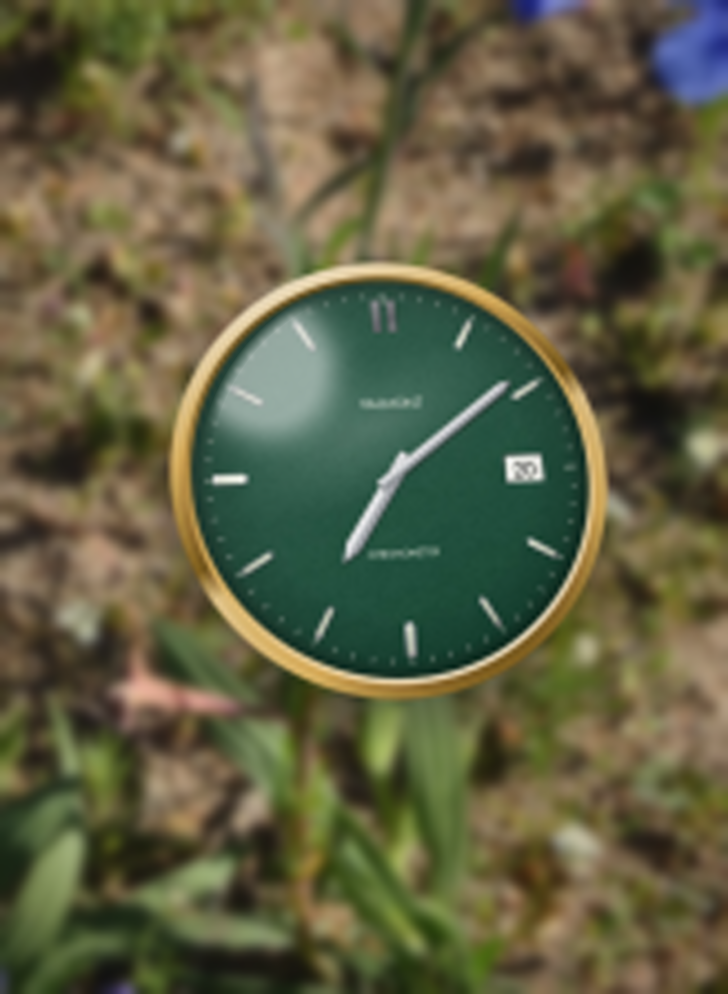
7:09
